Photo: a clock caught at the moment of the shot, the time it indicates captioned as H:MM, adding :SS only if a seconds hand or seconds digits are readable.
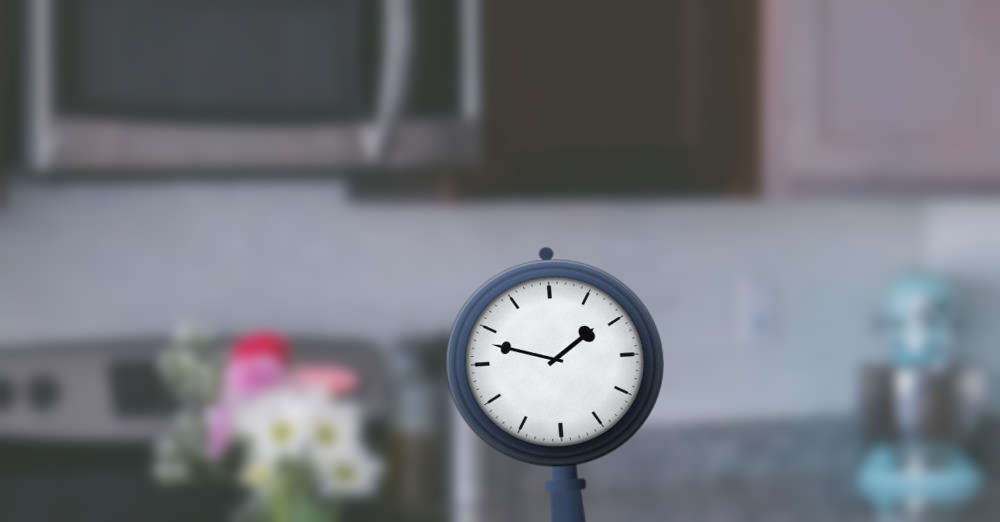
1:48
